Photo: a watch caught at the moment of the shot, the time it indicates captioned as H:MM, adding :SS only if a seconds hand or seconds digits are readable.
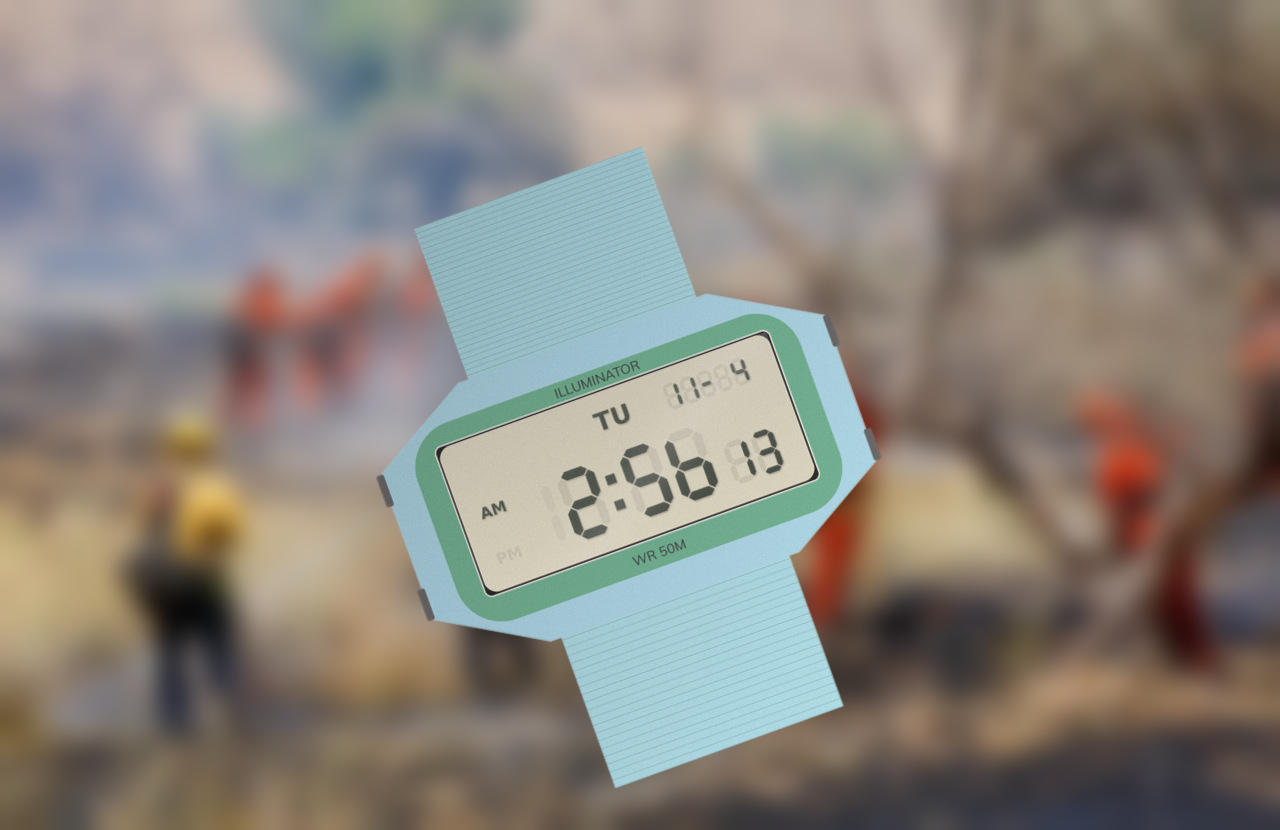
2:56:13
